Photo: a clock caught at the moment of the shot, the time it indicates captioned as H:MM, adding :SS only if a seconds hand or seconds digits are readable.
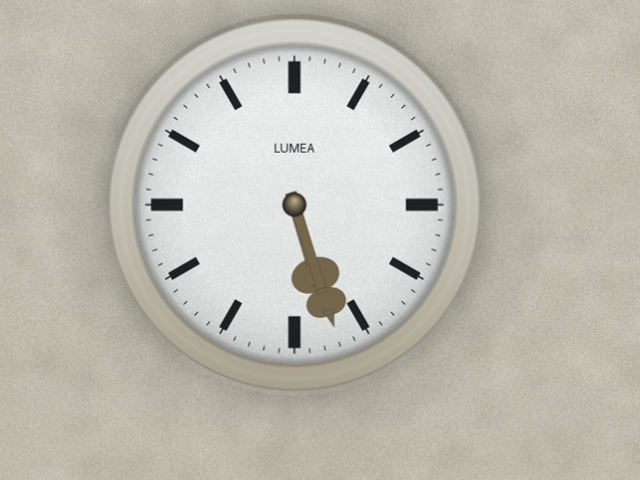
5:27
